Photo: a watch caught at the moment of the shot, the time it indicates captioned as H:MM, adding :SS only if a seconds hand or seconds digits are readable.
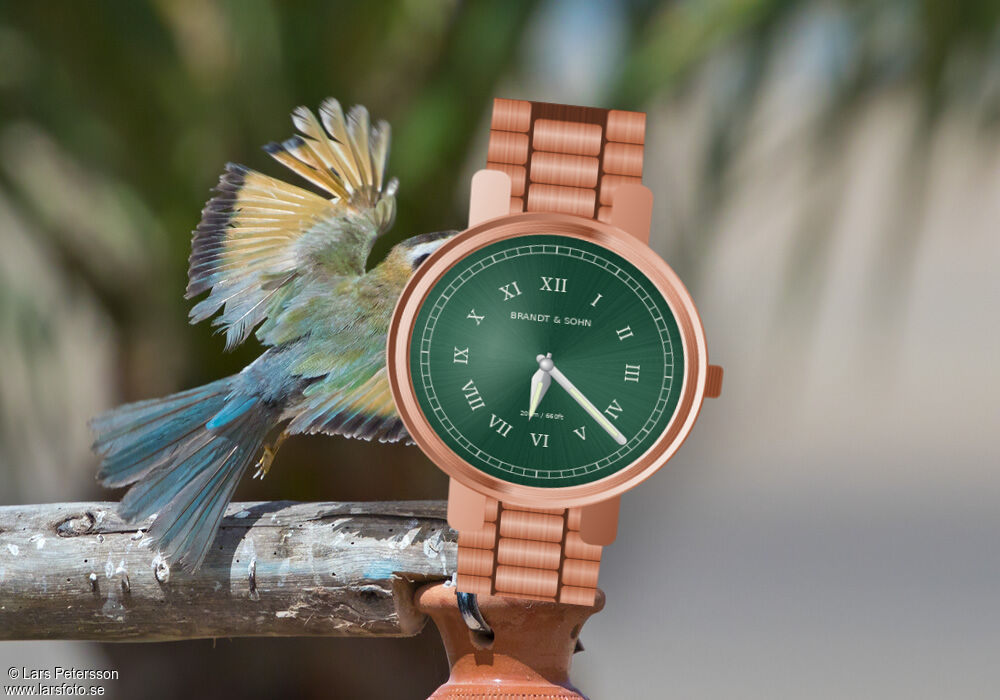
6:22
